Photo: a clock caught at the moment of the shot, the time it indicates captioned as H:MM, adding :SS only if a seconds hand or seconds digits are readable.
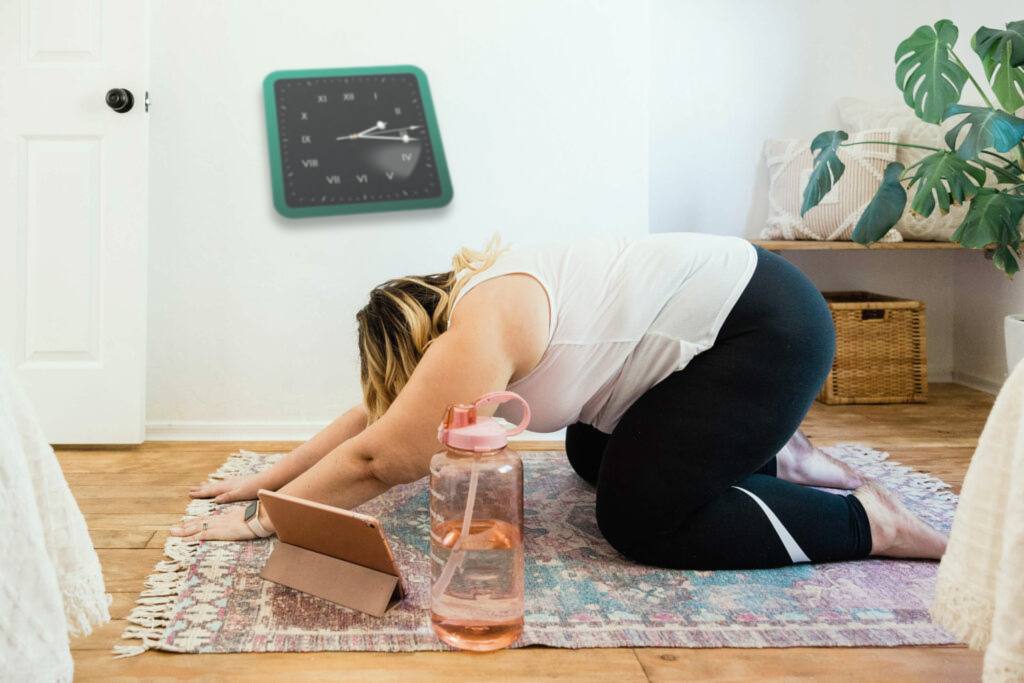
2:16:14
